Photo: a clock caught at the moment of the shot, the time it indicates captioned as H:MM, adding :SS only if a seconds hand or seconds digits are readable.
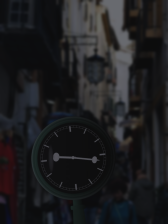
9:17
